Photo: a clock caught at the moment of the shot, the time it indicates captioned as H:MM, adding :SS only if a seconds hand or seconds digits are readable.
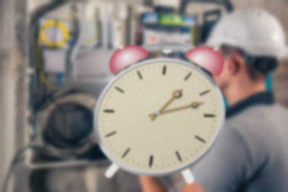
1:12
